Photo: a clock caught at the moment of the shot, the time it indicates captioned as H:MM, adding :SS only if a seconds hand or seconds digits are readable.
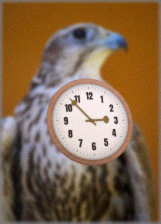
2:53
